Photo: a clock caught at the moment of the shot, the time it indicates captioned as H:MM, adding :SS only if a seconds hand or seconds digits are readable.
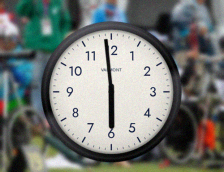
5:59
